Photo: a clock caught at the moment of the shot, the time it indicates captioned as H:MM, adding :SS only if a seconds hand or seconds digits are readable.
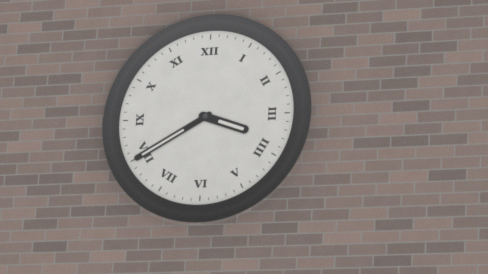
3:40
